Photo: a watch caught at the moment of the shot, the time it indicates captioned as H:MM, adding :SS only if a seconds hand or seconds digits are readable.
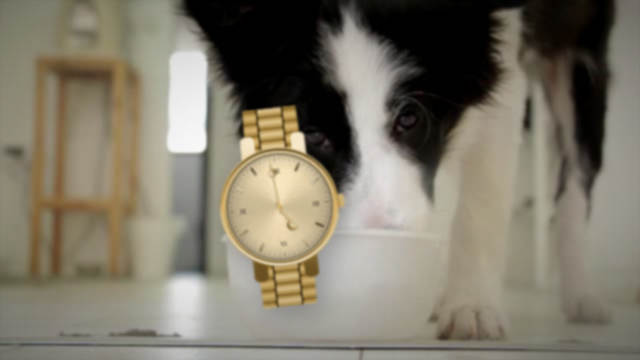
4:59
